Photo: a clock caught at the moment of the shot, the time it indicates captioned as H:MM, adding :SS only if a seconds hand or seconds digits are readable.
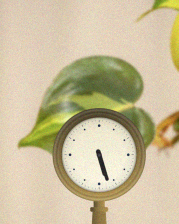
5:27
